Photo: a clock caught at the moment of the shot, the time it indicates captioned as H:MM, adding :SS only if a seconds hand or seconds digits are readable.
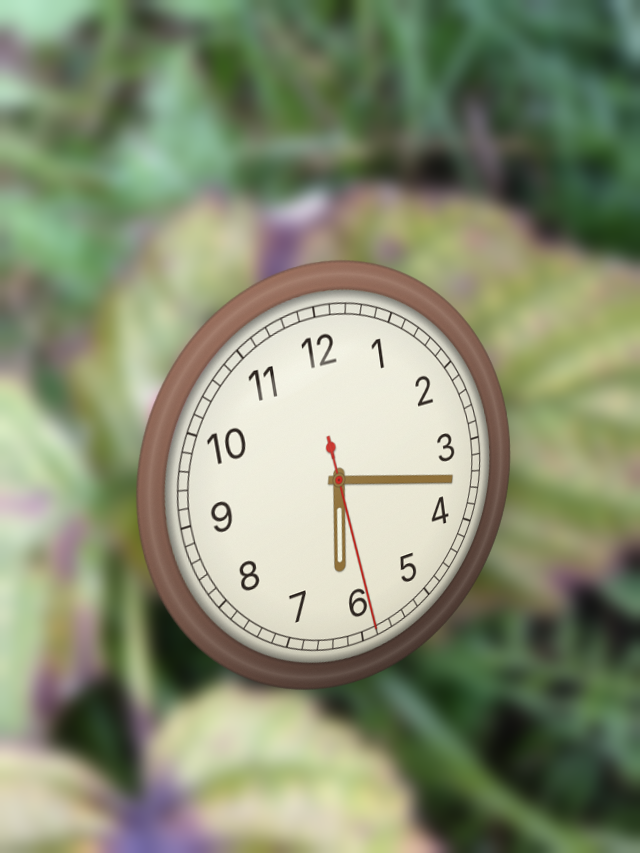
6:17:29
